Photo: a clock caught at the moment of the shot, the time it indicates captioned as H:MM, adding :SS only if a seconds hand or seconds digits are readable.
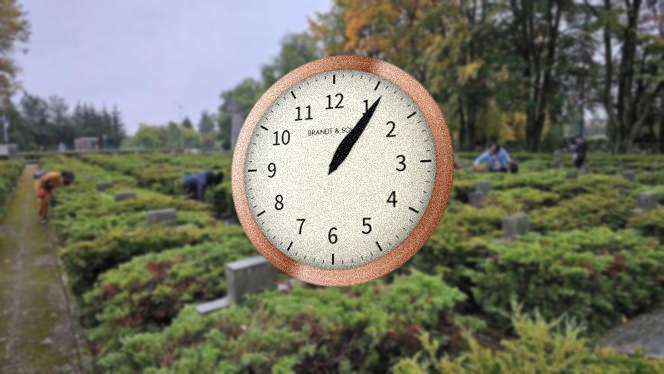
1:06
